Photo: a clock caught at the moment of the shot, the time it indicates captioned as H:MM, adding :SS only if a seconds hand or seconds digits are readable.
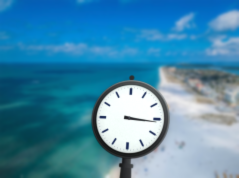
3:16
